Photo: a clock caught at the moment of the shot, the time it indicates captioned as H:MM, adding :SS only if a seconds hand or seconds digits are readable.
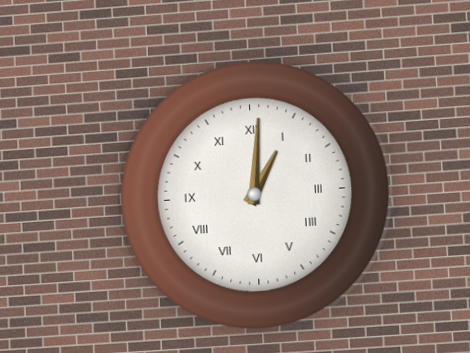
1:01
